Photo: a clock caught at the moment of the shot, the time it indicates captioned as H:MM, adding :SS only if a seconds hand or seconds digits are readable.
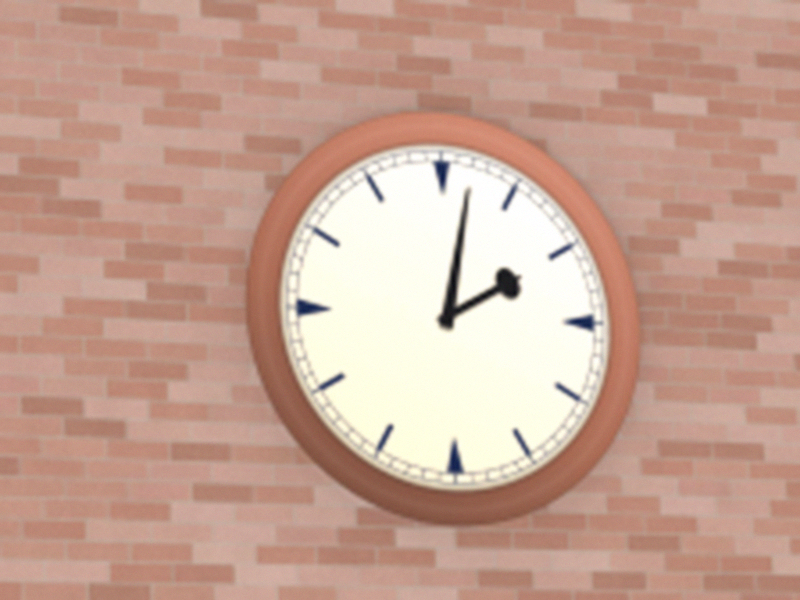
2:02
